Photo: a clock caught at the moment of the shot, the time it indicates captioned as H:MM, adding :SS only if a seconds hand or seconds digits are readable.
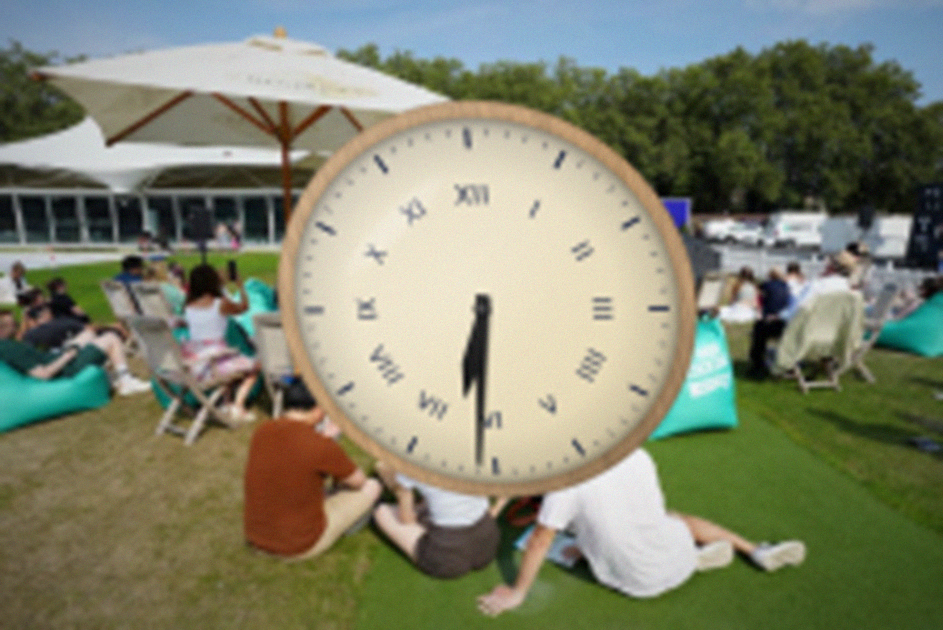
6:31
